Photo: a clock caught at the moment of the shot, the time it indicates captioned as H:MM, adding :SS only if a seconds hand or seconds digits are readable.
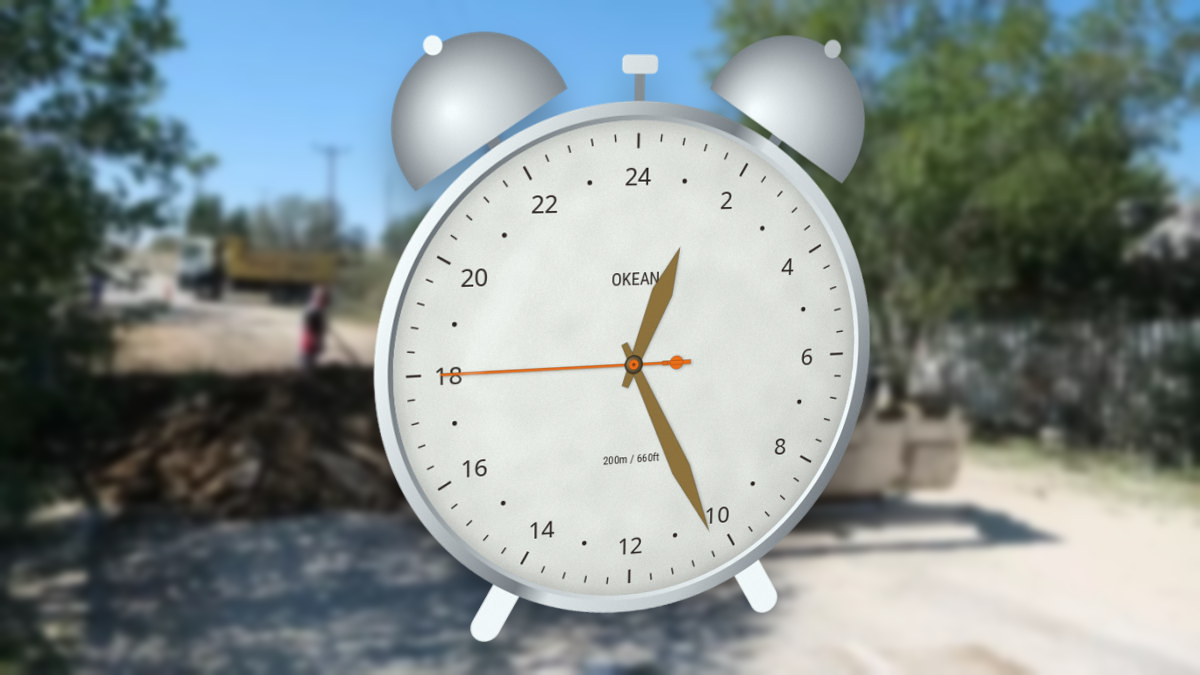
1:25:45
